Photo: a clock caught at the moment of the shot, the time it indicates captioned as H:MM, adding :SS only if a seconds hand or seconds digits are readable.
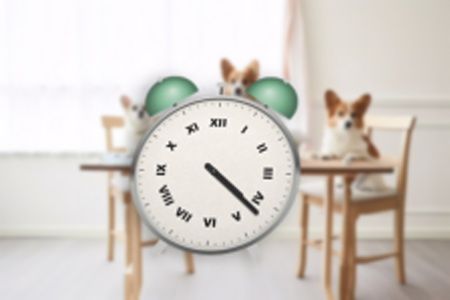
4:22
